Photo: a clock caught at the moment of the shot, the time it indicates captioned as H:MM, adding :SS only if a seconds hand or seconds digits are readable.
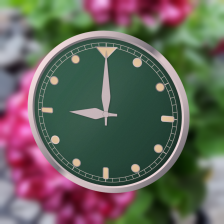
9:00
